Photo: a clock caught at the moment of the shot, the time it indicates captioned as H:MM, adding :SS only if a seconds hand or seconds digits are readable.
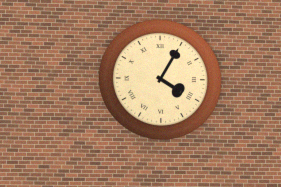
4:05
